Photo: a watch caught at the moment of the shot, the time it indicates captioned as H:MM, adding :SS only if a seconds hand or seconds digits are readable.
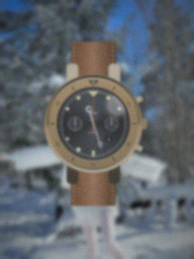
11:27
